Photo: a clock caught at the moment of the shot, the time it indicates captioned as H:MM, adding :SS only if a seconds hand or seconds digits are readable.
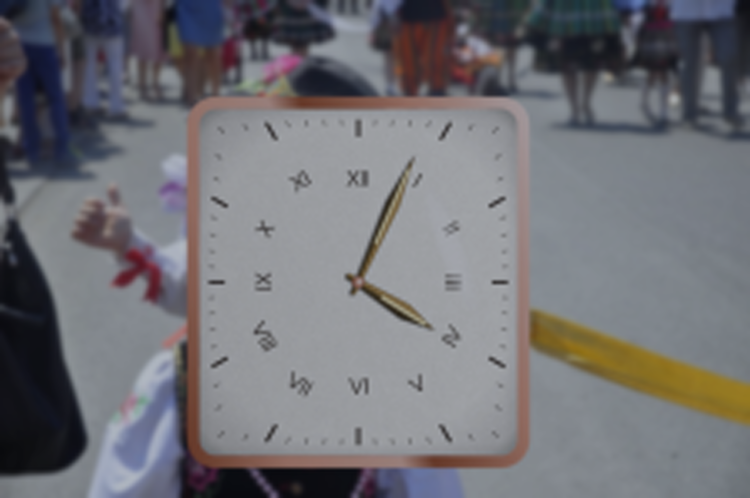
4:04
